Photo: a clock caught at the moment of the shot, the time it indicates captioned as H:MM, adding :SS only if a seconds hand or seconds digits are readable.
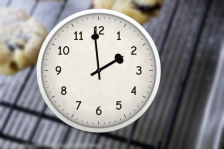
1:59
